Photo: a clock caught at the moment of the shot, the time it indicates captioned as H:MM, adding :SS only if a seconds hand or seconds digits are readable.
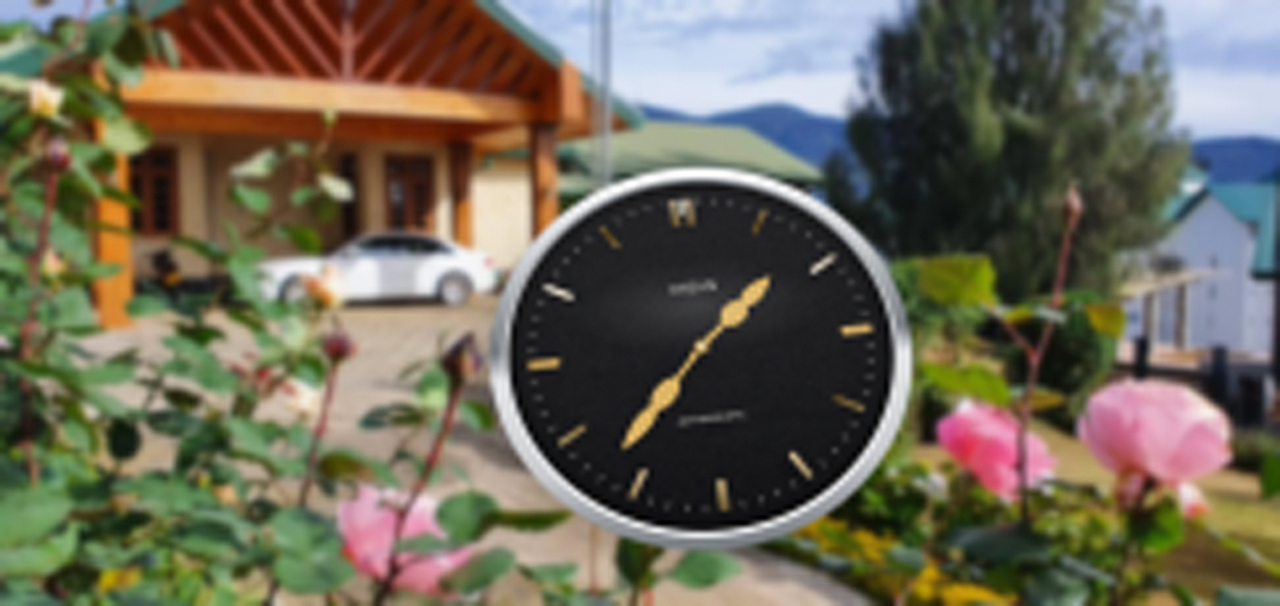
1:37
